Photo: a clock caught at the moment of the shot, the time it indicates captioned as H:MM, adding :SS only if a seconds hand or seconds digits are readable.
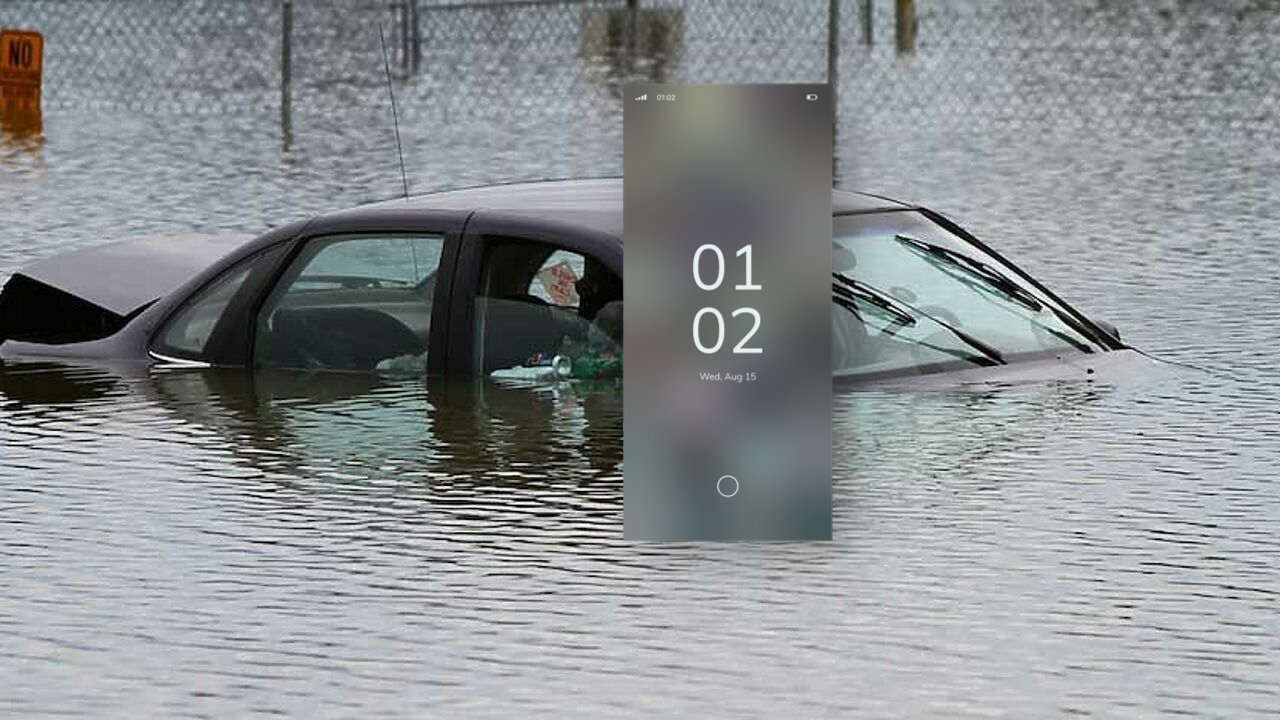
1:02
